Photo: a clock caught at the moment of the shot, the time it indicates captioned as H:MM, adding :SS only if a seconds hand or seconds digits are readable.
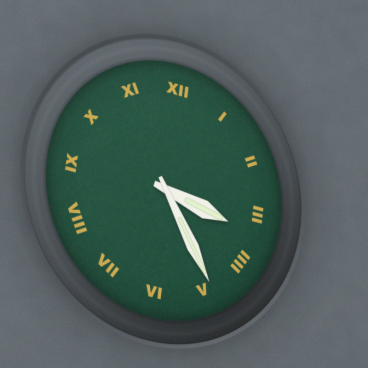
3:24
